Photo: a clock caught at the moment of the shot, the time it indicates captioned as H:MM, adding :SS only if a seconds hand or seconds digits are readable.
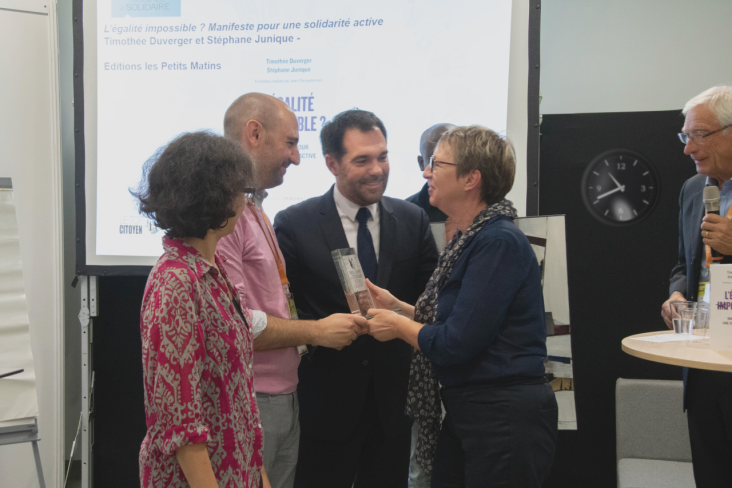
10:41
